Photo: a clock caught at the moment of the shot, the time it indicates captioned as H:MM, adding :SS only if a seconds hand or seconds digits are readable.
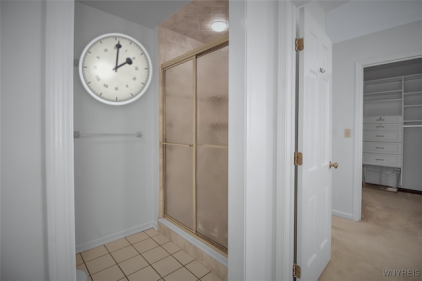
2:01
